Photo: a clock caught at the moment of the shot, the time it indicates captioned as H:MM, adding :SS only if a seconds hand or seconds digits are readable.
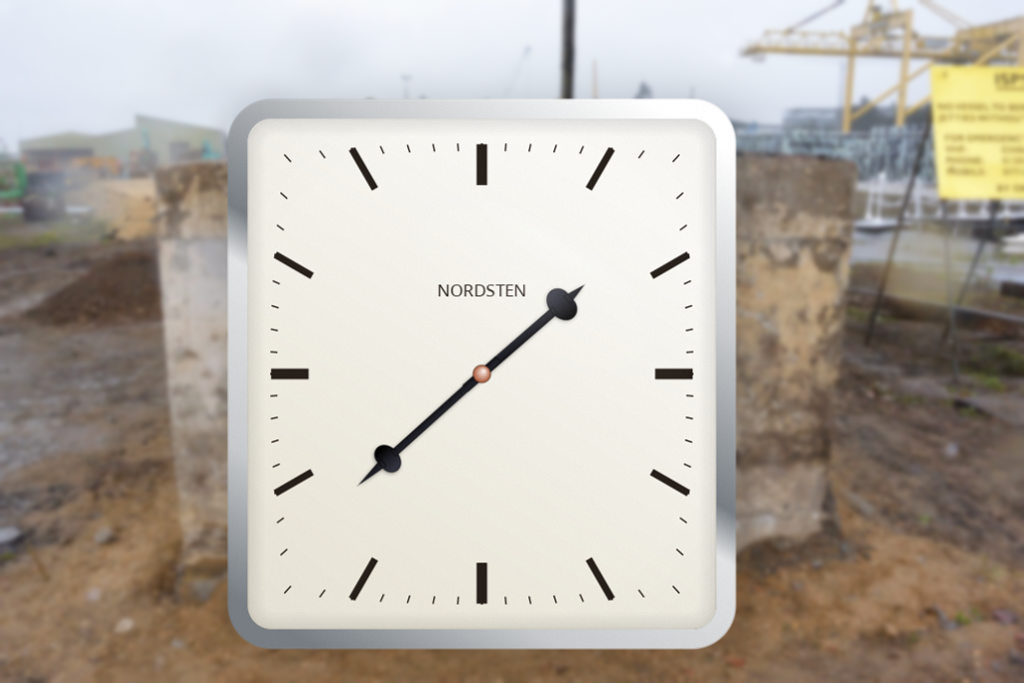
1:38
